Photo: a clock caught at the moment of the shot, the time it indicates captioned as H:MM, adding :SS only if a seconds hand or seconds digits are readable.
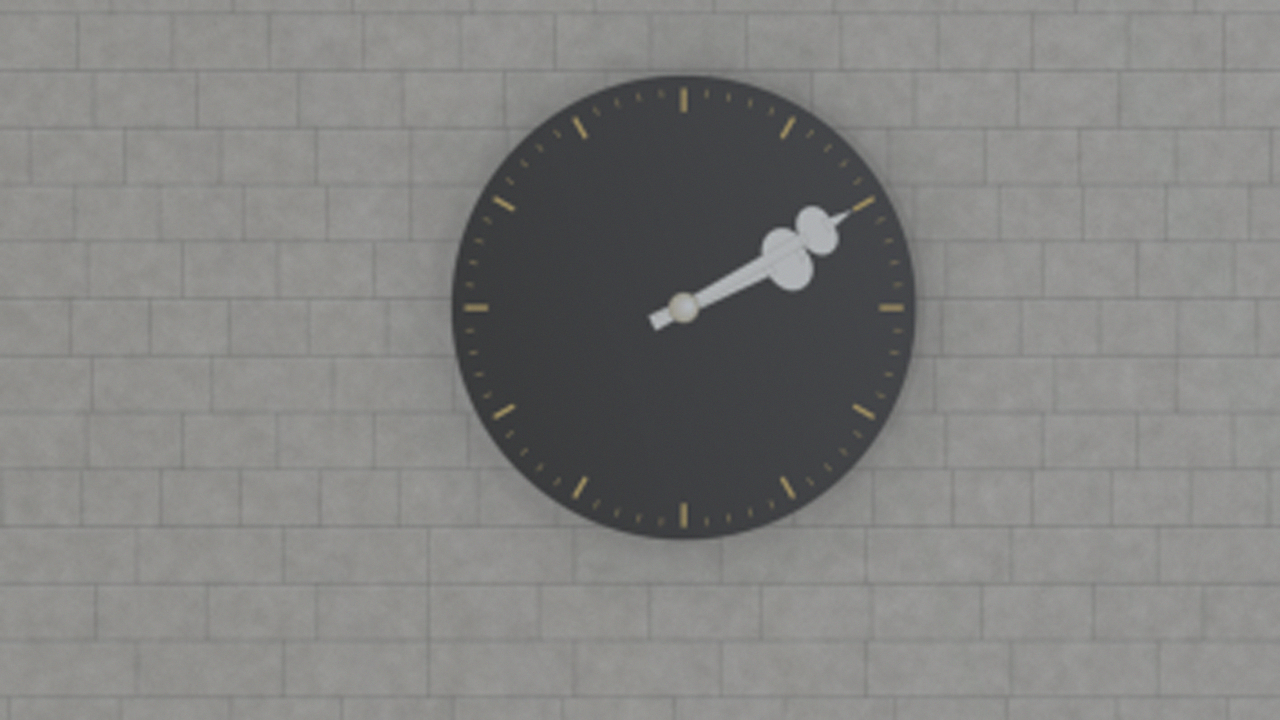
2:10
